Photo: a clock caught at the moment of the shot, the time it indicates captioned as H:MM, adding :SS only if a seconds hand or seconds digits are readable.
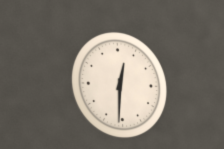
12:31
